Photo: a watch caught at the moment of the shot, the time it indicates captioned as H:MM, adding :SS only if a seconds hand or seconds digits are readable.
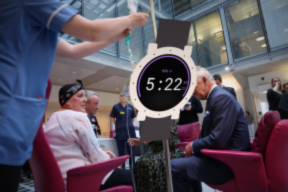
5:22
